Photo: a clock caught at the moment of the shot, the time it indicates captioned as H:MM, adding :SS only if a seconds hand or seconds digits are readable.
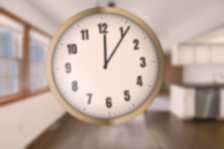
12:06
